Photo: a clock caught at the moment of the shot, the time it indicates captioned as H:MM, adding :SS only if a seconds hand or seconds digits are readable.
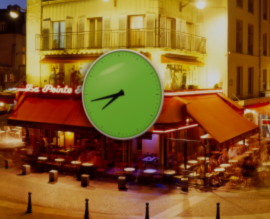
7:43
